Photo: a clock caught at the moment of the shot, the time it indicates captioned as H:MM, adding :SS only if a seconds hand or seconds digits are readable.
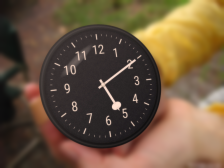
5:10
